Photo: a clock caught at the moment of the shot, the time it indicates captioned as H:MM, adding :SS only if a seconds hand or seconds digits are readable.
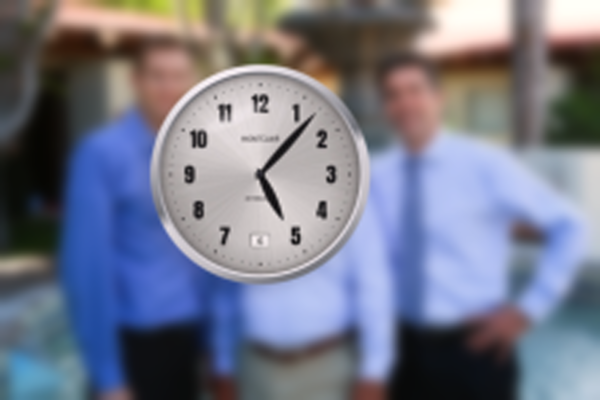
5:07
